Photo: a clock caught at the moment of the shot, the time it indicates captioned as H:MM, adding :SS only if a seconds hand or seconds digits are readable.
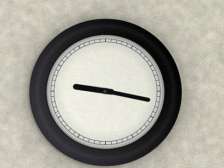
9:17
